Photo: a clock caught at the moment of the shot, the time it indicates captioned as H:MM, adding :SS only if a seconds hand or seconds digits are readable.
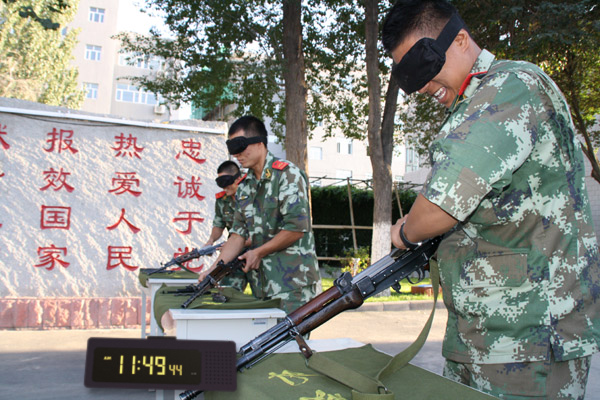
11:49:44
